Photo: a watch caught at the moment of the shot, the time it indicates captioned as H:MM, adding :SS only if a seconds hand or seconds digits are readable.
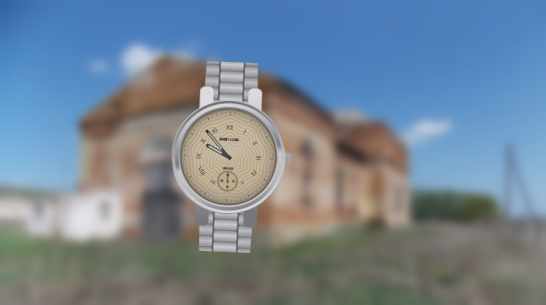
9:53
